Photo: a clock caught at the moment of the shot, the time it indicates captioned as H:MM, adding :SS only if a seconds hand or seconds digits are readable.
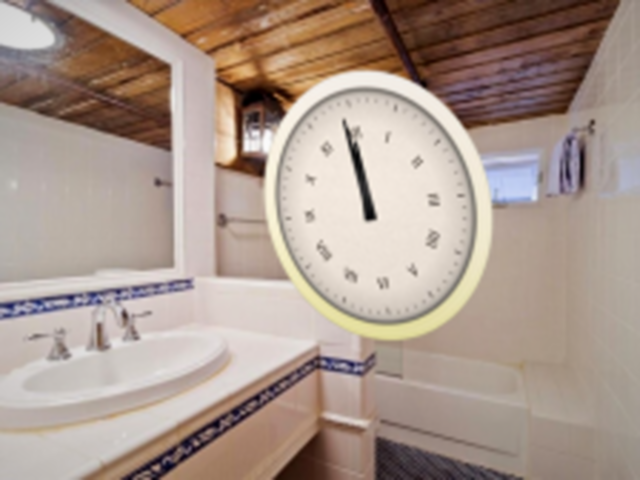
11:59
